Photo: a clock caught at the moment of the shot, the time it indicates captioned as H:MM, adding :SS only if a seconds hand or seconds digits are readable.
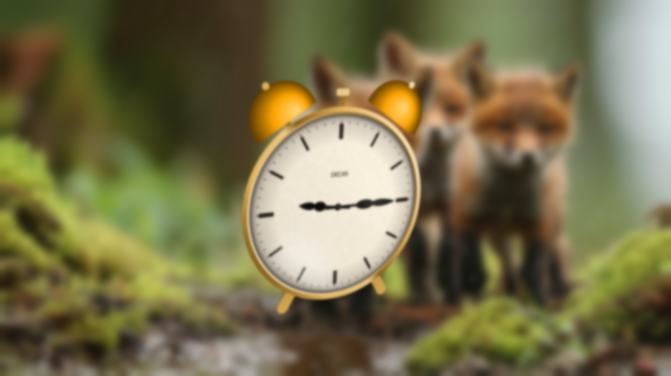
9:15
